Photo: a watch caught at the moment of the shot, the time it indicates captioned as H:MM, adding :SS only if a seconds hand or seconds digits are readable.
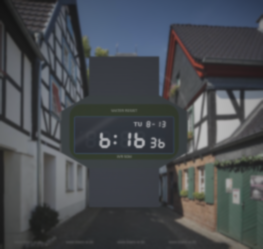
6:16:36
